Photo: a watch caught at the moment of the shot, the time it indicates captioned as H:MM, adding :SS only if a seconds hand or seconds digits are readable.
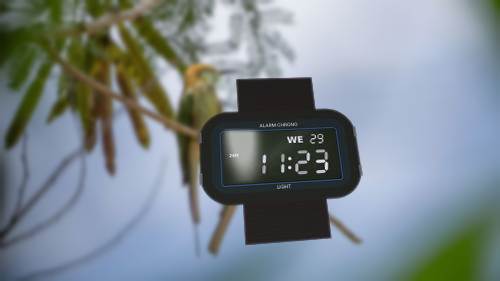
11:23
